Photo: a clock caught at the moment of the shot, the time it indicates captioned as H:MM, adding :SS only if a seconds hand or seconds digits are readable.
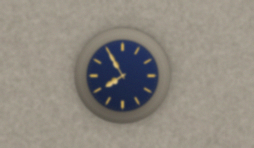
7:55
